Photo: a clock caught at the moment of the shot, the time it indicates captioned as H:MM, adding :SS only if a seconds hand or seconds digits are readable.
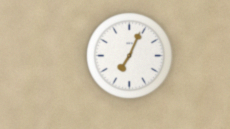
7:04
